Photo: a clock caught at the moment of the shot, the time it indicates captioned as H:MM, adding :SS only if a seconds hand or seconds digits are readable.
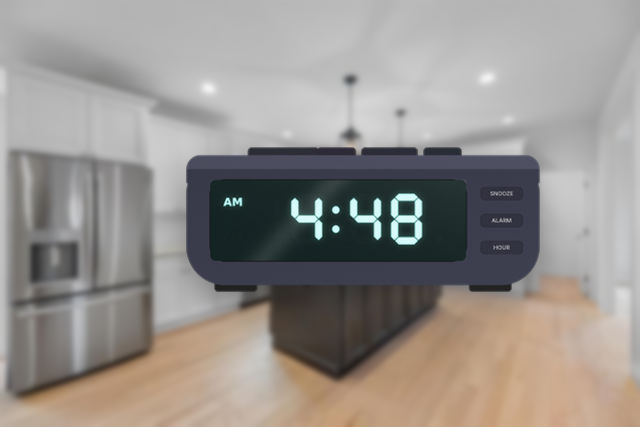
4:48
